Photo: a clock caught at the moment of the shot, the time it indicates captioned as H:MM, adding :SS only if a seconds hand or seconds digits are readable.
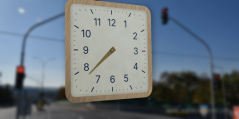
7:38
